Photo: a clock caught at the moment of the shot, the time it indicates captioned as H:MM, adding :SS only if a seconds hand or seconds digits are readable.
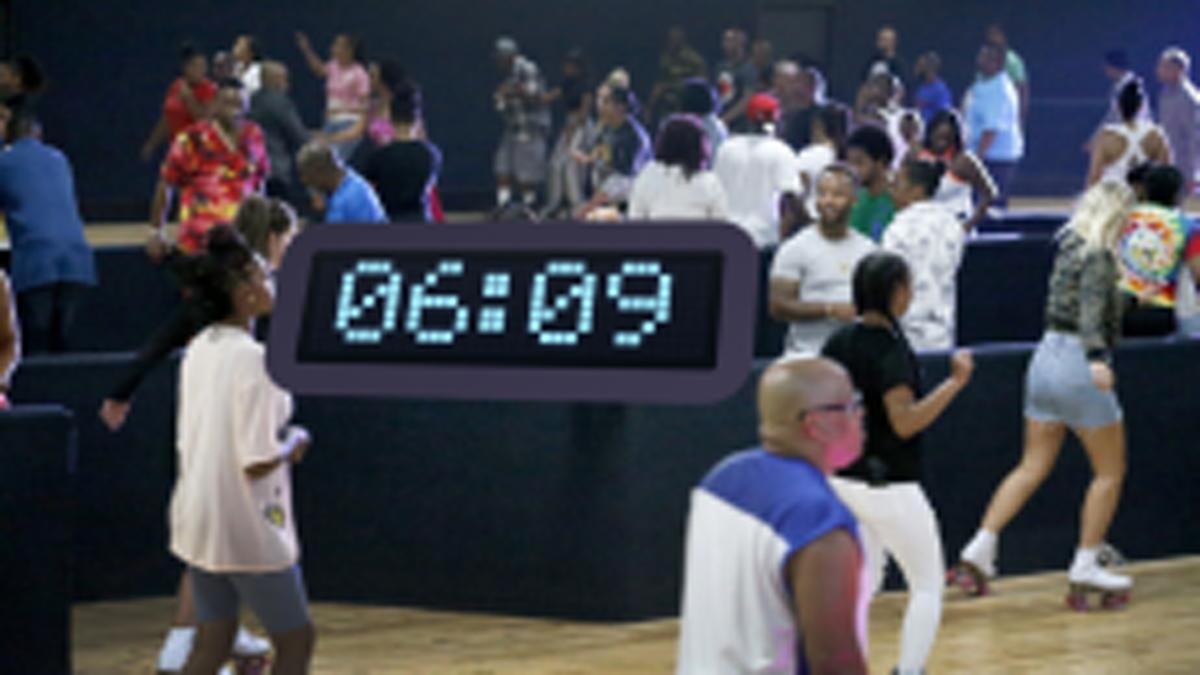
6:09
